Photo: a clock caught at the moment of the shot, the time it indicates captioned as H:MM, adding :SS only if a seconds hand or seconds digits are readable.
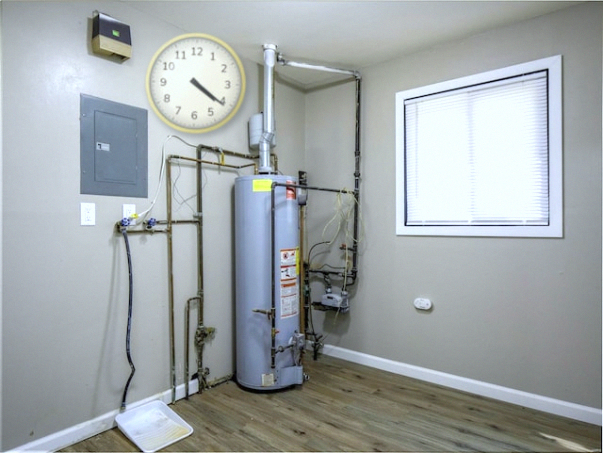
4:21
